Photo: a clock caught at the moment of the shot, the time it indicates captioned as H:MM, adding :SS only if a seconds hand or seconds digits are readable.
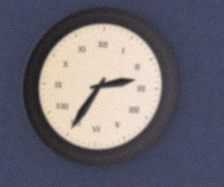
2:35
